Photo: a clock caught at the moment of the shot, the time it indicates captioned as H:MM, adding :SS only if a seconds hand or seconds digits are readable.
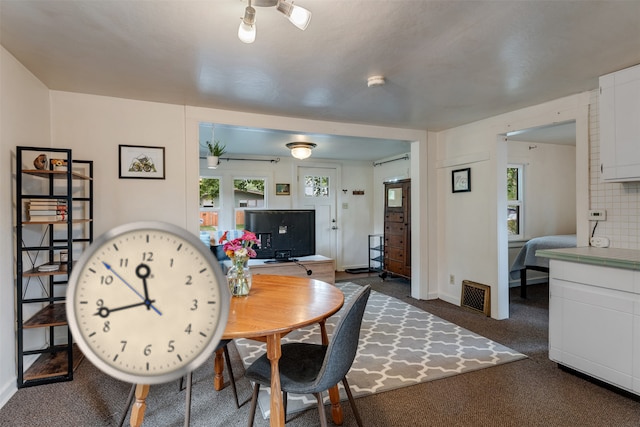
11:42:52
